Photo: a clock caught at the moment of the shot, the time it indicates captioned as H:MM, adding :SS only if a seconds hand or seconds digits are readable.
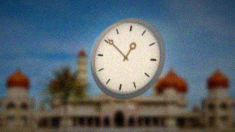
12:51
